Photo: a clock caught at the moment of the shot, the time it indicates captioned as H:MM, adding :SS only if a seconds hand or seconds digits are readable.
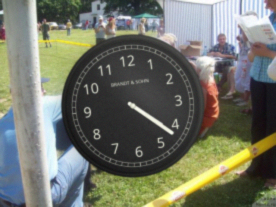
4:22
